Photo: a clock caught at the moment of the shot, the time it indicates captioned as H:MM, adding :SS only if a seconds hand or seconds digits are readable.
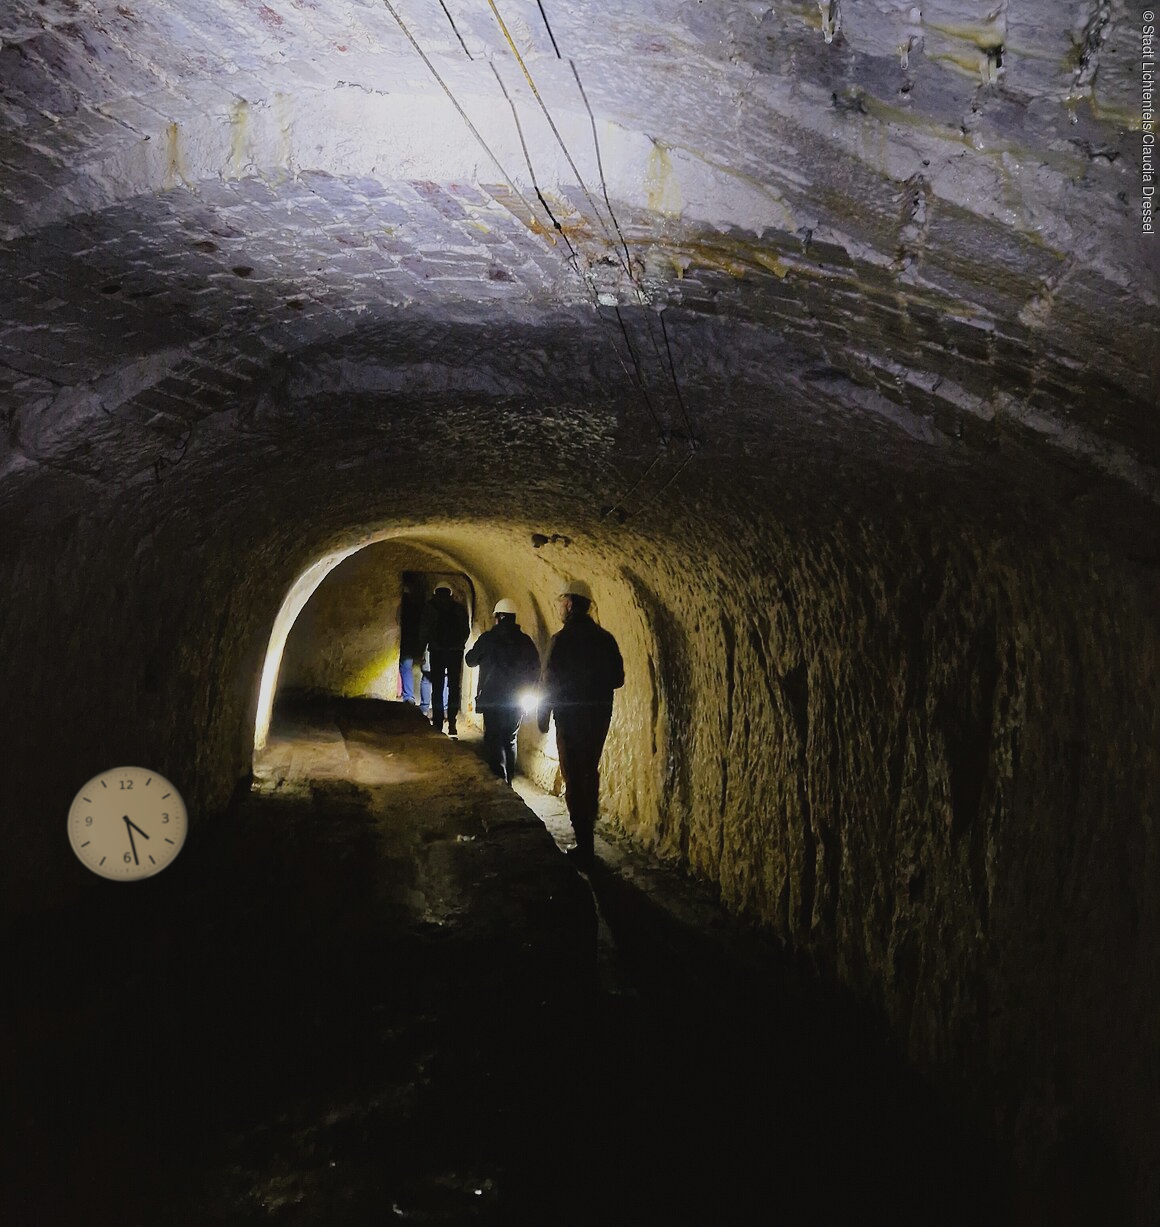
4:28
